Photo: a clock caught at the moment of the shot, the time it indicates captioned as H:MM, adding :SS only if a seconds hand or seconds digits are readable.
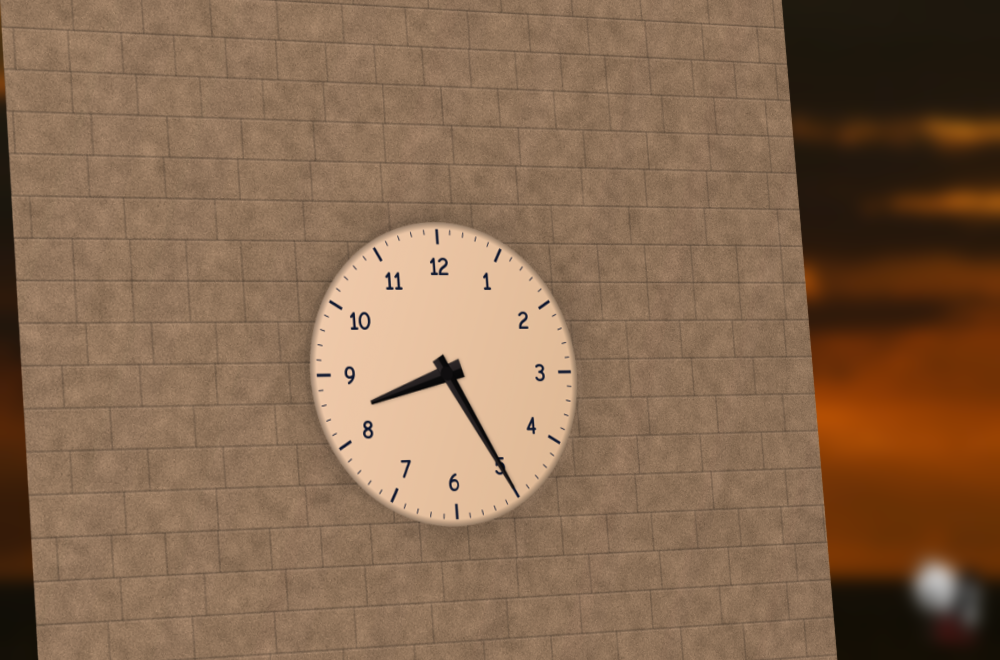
8:25
